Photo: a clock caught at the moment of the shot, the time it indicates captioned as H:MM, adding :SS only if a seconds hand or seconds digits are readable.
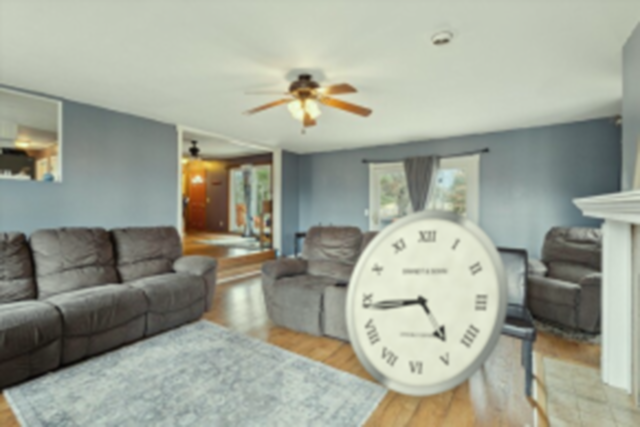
4:44
